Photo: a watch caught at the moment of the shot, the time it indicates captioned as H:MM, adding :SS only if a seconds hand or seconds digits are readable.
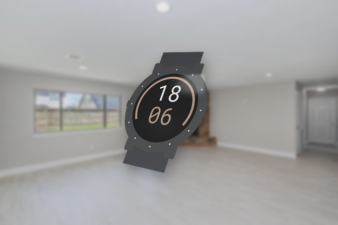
18:06
